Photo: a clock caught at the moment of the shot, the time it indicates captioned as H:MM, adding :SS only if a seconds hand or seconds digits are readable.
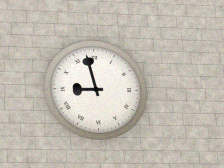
8:58
